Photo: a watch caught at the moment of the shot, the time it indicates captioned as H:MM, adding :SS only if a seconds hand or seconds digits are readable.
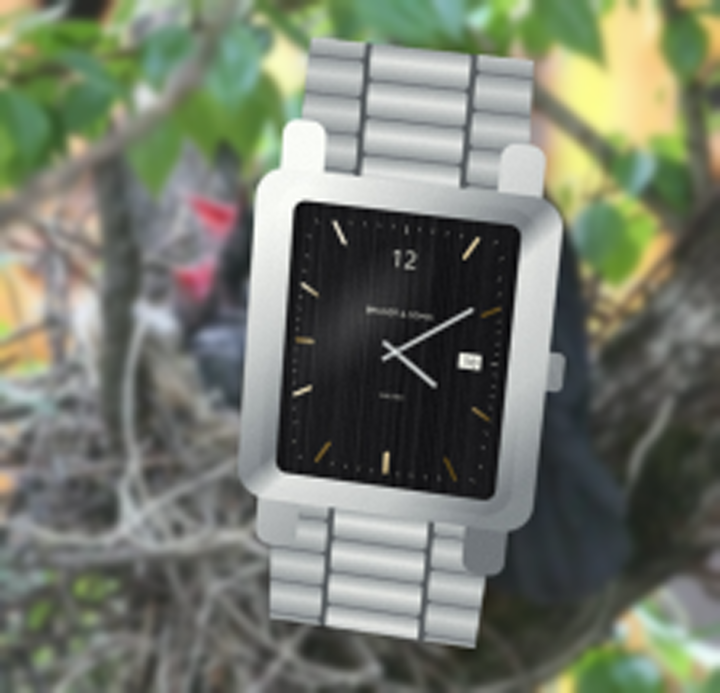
4:09
